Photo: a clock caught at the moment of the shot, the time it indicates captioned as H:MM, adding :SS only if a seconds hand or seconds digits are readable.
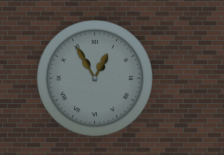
12:55
